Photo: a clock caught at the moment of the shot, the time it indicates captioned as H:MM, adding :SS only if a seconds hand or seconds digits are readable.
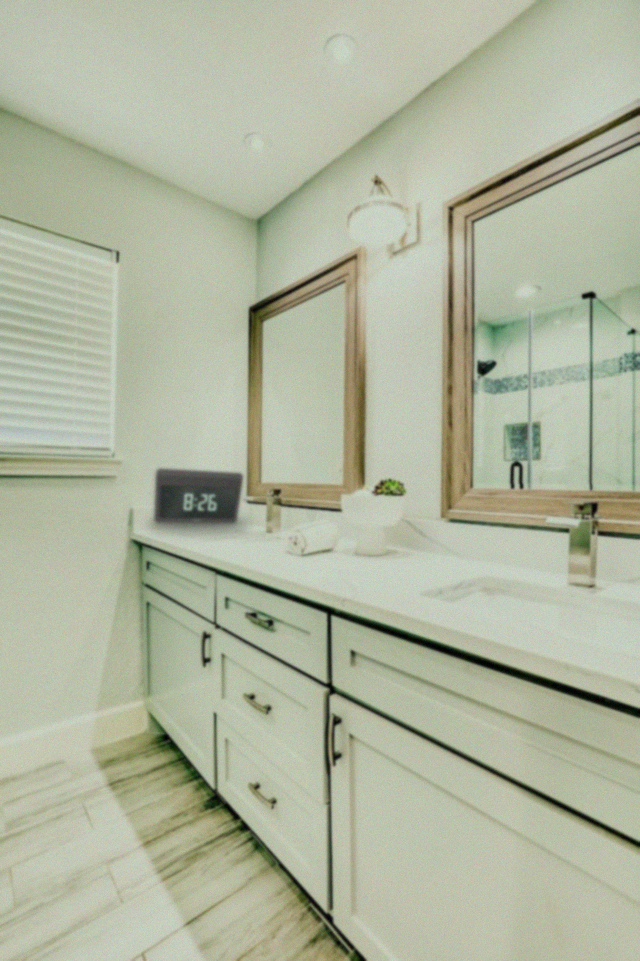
8:26
